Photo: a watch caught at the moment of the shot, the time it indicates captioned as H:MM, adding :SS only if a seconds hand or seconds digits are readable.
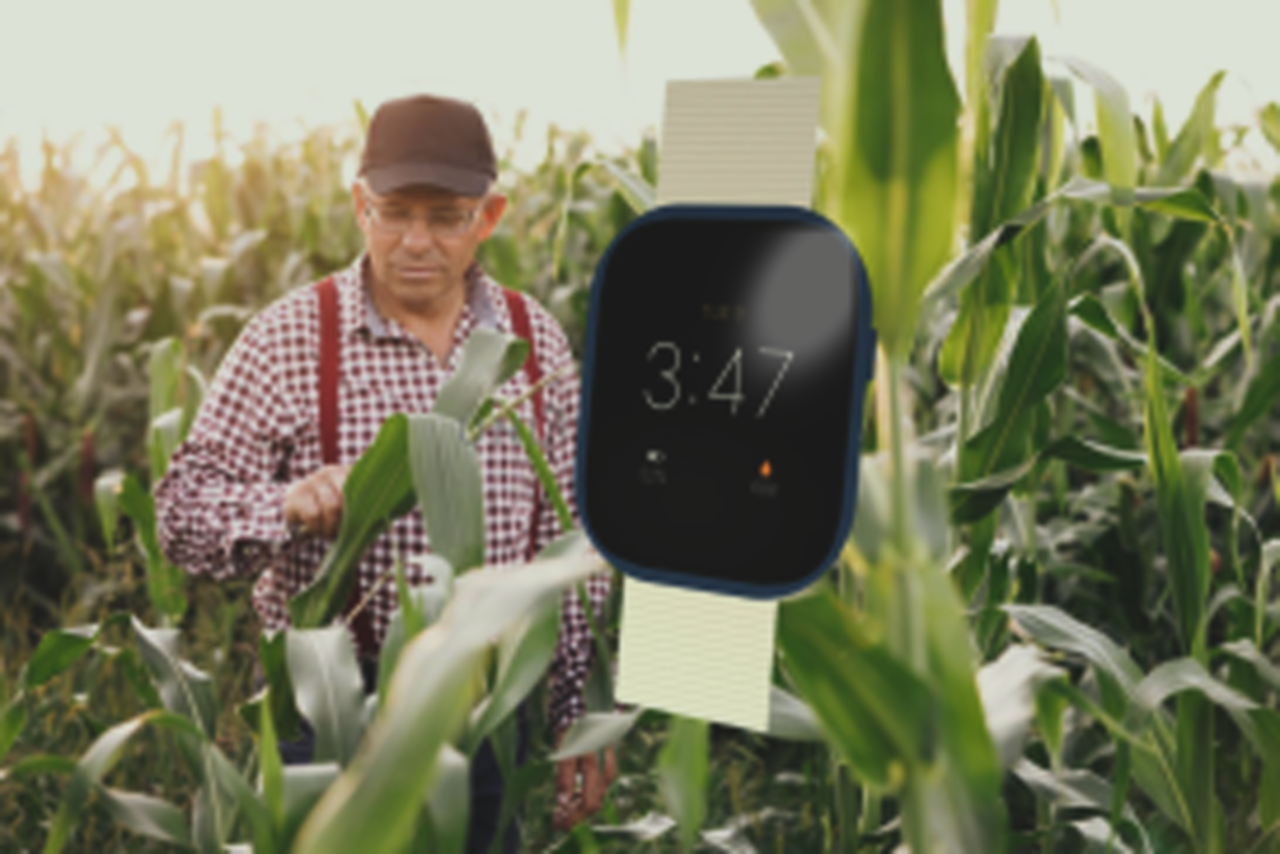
3:47
